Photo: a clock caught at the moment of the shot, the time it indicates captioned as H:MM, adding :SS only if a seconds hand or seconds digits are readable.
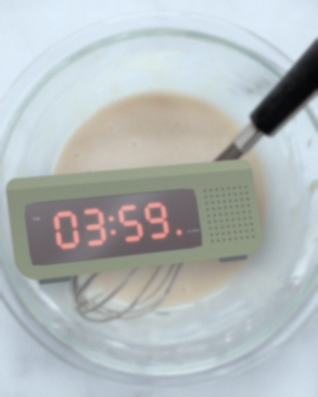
3:59
